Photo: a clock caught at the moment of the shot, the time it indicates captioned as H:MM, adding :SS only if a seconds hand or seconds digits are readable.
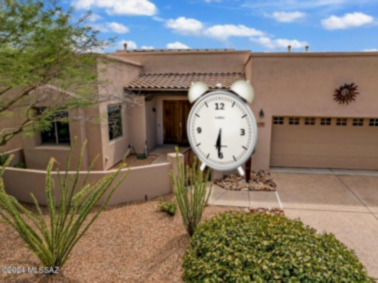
6:31
